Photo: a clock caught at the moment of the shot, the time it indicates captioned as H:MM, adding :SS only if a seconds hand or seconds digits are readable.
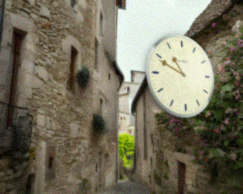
10:49
